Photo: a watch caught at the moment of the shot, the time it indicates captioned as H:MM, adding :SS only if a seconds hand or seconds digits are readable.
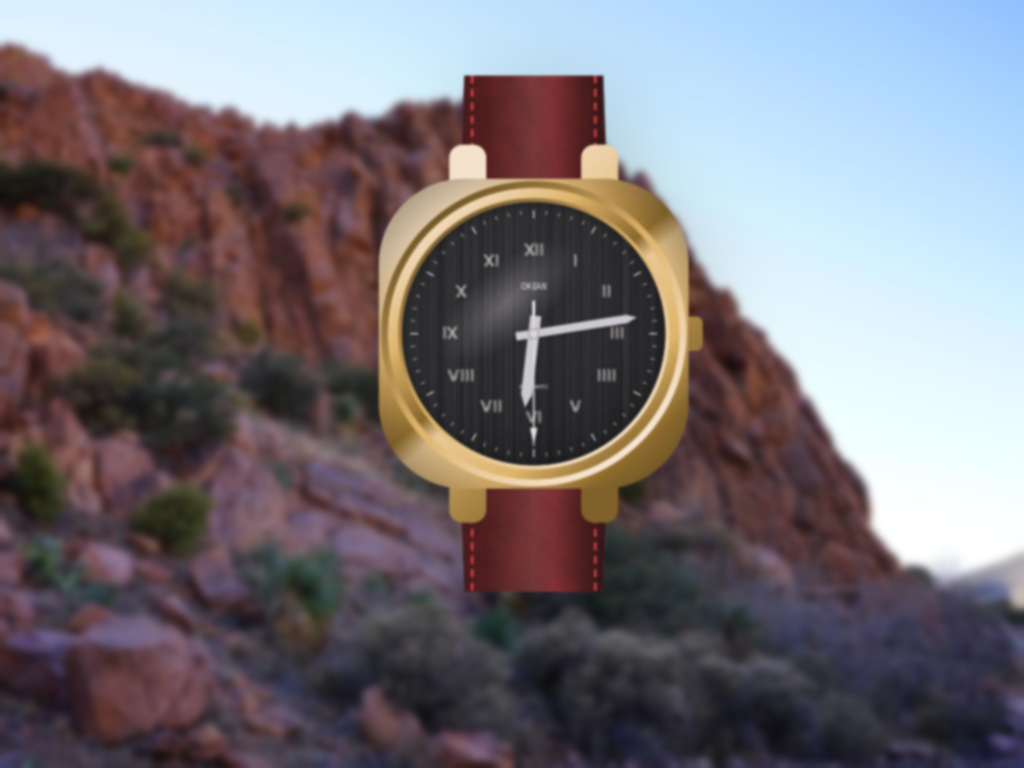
6:13:30
